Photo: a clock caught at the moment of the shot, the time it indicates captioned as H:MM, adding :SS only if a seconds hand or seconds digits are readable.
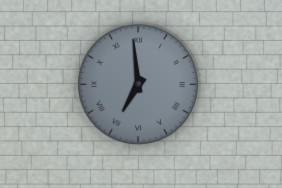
6:59
